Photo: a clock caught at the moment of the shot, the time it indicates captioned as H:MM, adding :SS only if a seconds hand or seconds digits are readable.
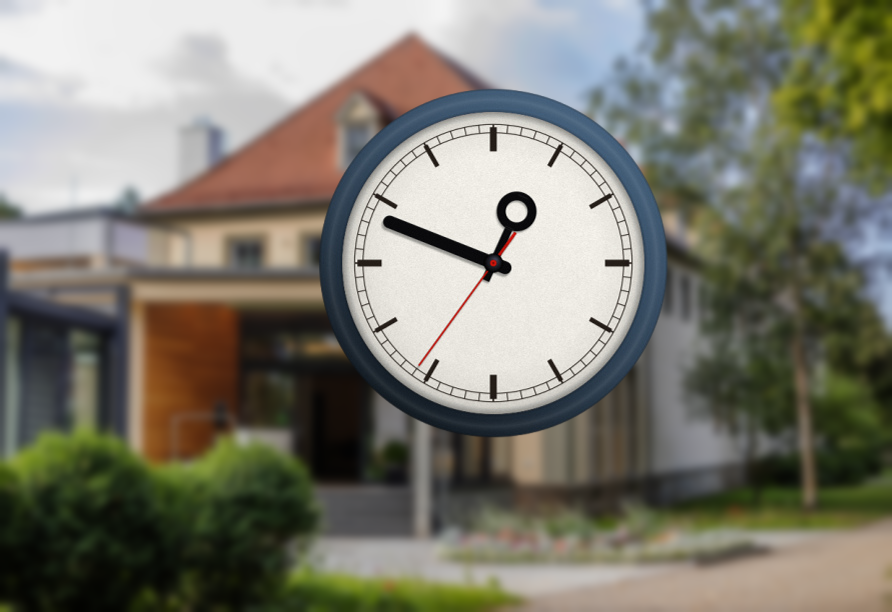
12:48:36
